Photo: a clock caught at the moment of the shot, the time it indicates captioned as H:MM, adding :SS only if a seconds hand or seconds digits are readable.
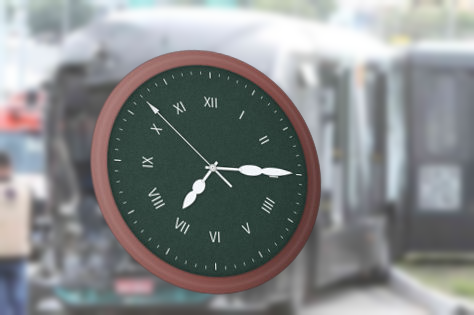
7:14:52
